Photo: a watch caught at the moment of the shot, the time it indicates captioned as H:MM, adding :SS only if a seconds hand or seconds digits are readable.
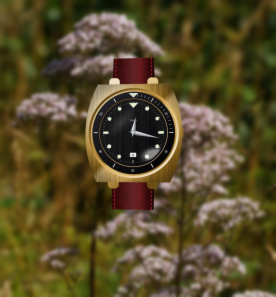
12:17
